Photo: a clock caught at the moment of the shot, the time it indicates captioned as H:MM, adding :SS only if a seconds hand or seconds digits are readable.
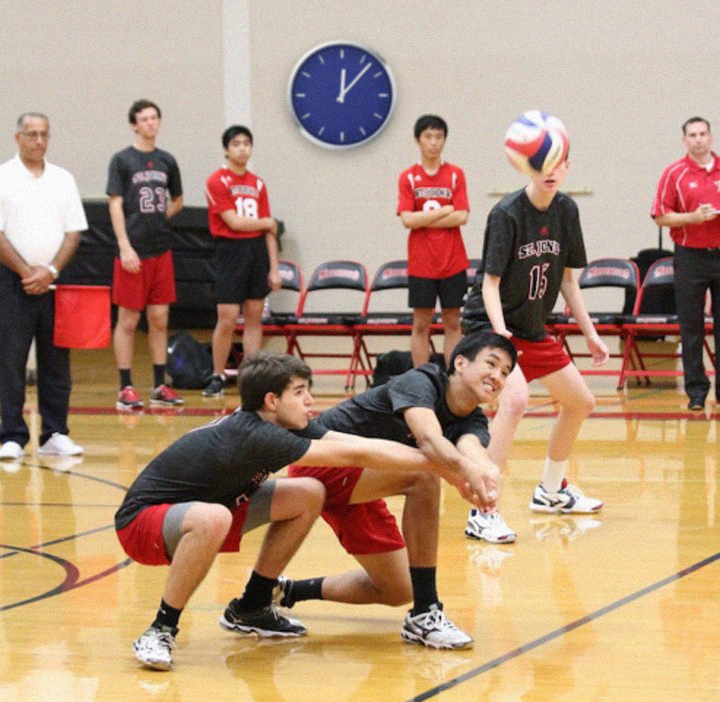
12:07
